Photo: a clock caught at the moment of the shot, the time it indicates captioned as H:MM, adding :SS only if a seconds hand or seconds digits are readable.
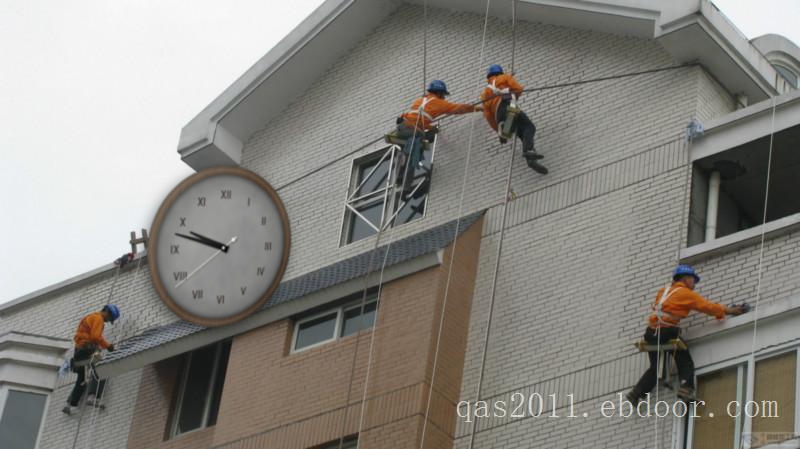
9:47:39
